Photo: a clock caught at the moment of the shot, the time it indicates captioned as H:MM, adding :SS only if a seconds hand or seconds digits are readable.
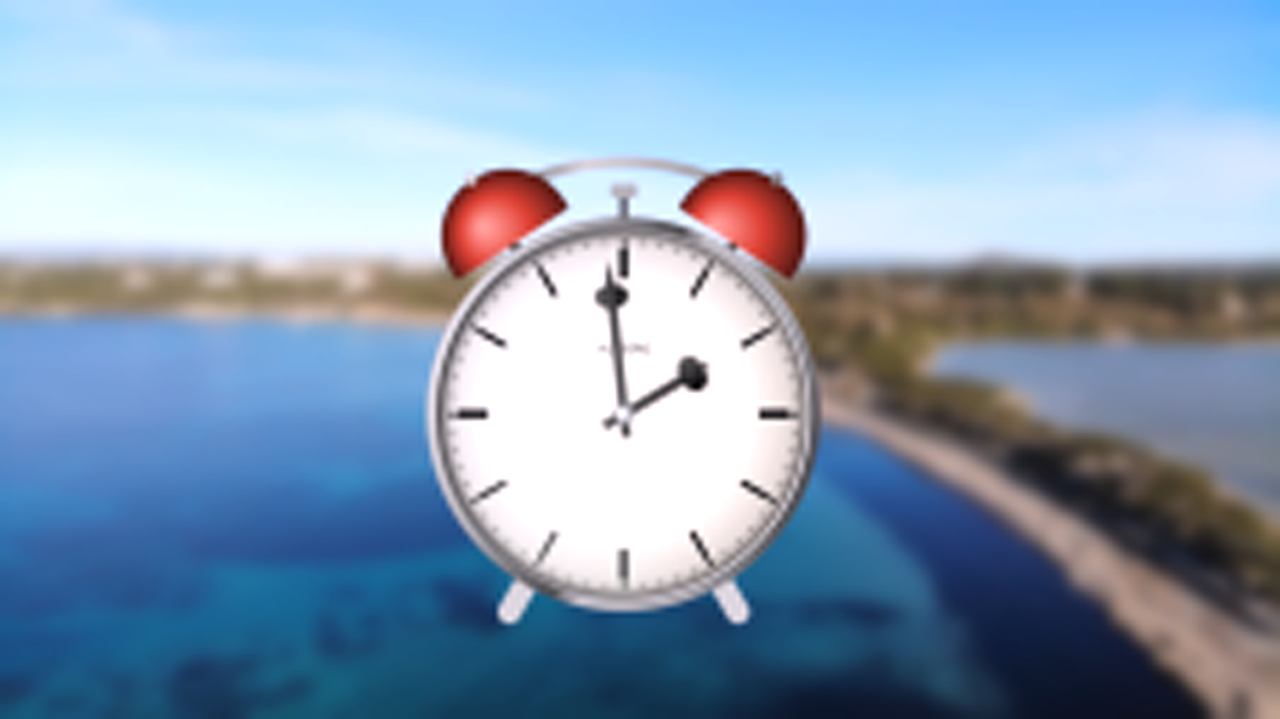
1:59
